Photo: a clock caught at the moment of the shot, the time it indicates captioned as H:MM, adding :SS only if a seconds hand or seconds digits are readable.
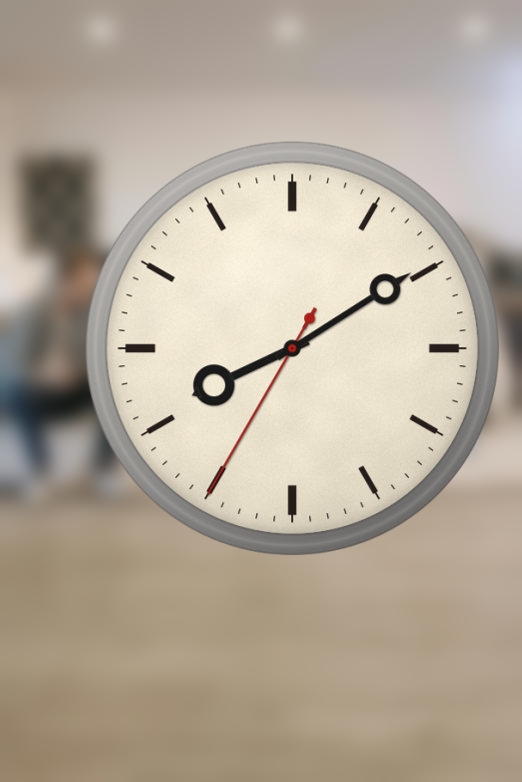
8:09:35
